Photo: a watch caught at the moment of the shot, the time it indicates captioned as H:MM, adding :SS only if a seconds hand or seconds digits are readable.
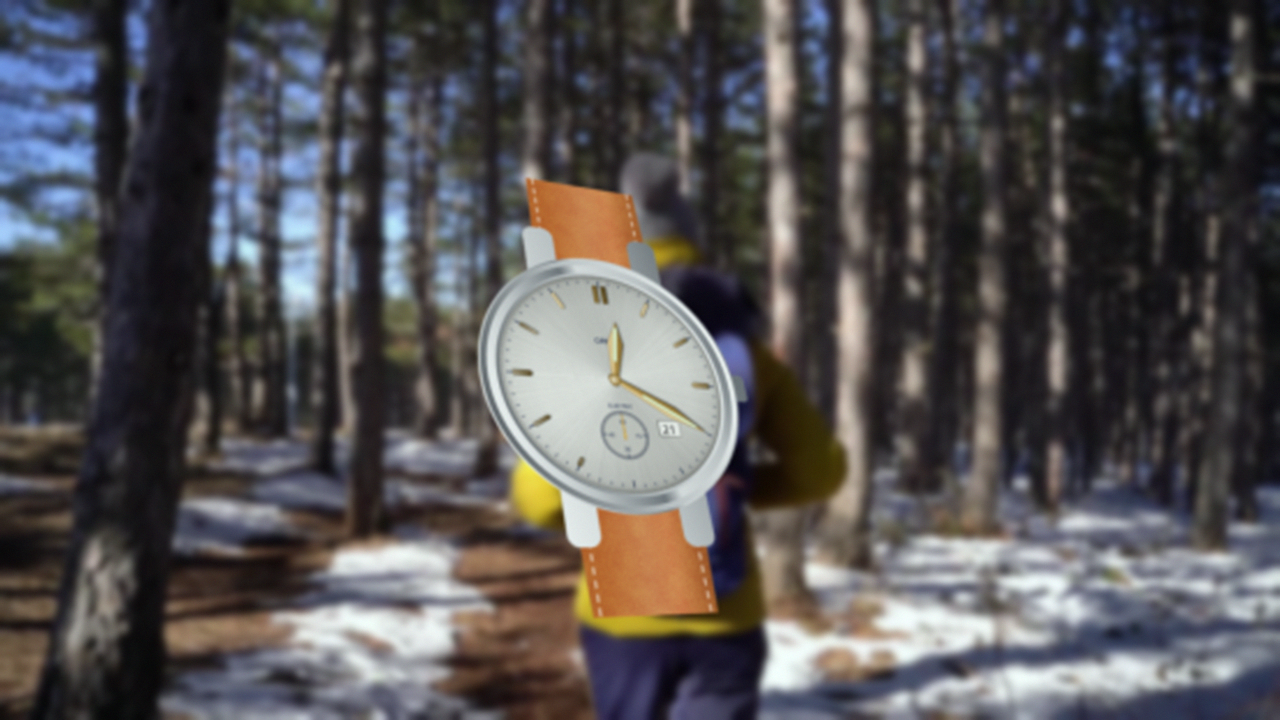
12:20
